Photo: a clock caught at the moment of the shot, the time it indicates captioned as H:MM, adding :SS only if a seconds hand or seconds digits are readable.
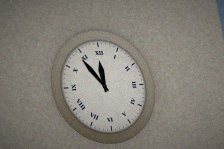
11:54
